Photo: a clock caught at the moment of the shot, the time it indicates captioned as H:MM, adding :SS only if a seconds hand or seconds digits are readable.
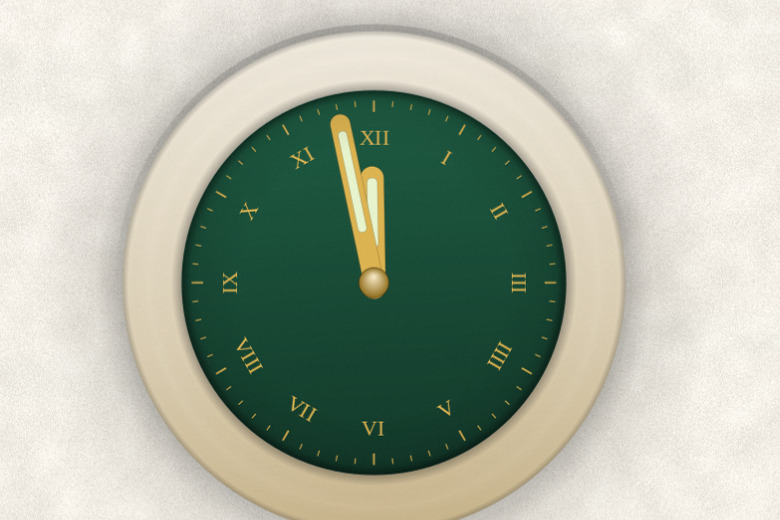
11:58
